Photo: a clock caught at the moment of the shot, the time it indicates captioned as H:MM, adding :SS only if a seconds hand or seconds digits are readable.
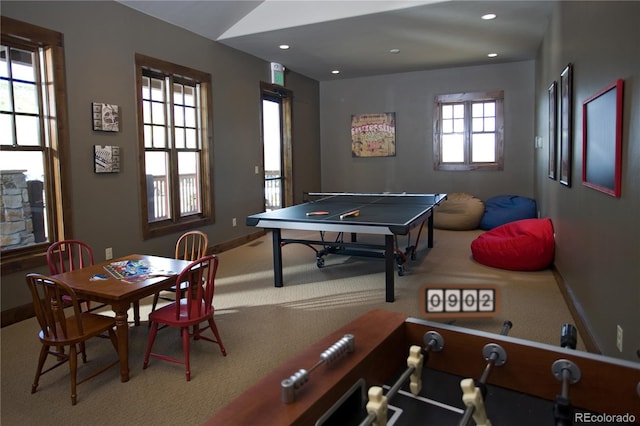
9:02
